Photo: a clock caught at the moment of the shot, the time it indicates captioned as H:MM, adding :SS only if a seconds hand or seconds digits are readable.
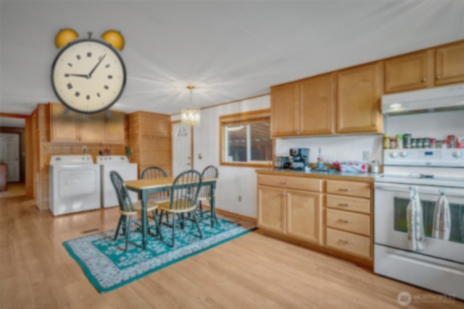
9:06
